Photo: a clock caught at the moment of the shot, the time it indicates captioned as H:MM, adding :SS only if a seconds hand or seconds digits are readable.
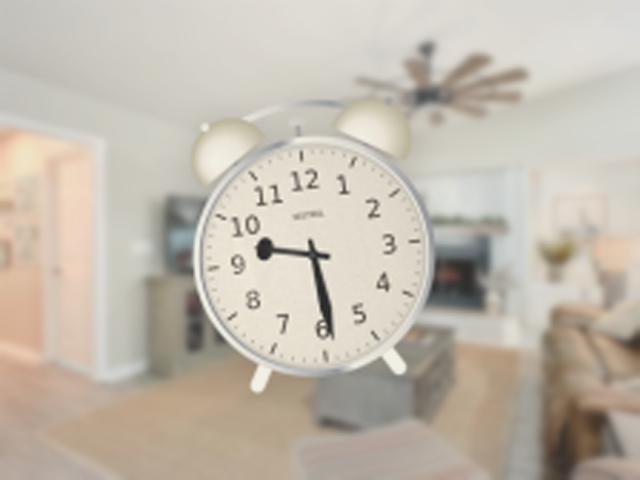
9:29
